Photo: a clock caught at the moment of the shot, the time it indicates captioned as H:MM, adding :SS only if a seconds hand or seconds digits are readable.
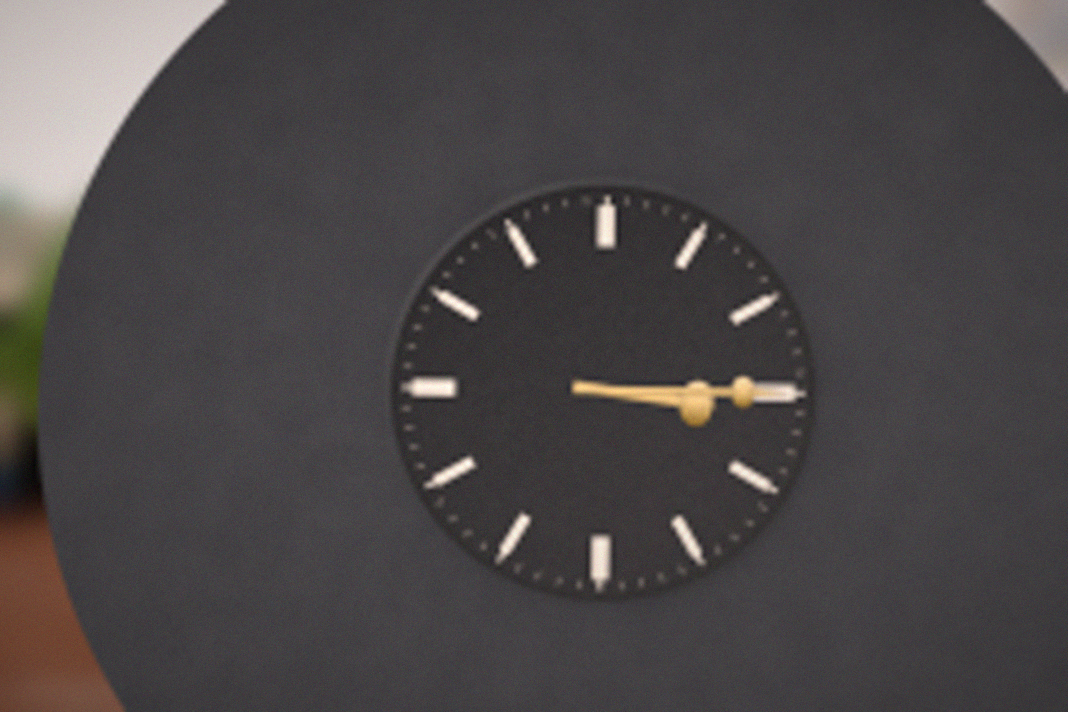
3:15
